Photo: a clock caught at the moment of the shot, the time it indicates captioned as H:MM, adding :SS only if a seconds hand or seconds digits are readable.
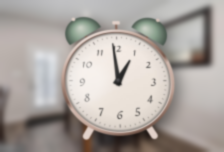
12:59
